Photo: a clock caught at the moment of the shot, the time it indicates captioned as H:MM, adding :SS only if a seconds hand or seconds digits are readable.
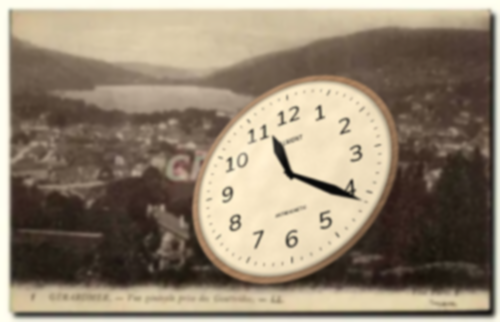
11:21
